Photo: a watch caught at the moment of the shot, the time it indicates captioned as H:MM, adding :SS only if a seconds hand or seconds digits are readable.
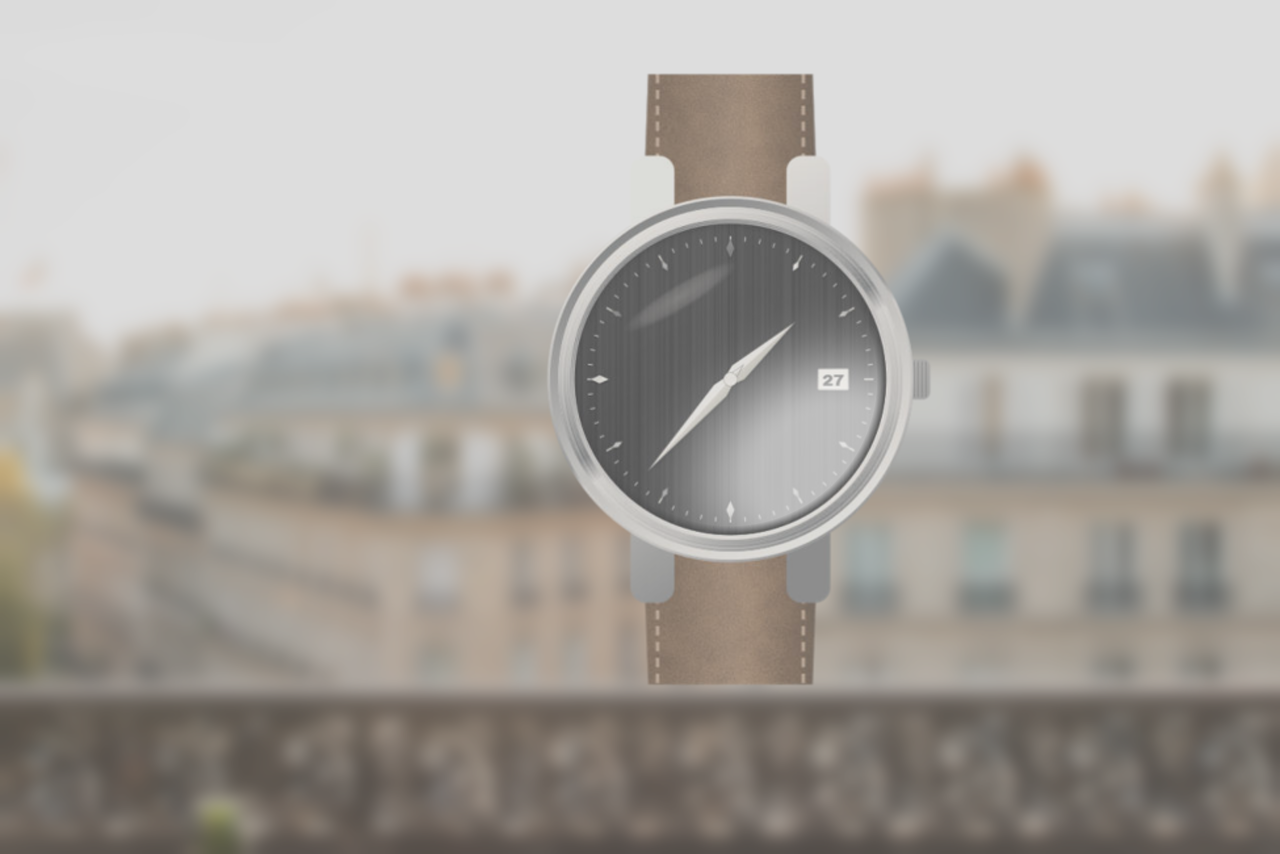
1:37
